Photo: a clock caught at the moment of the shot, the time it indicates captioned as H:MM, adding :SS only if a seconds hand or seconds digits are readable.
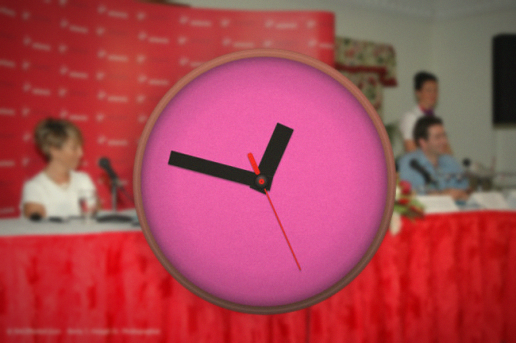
12:47:26
